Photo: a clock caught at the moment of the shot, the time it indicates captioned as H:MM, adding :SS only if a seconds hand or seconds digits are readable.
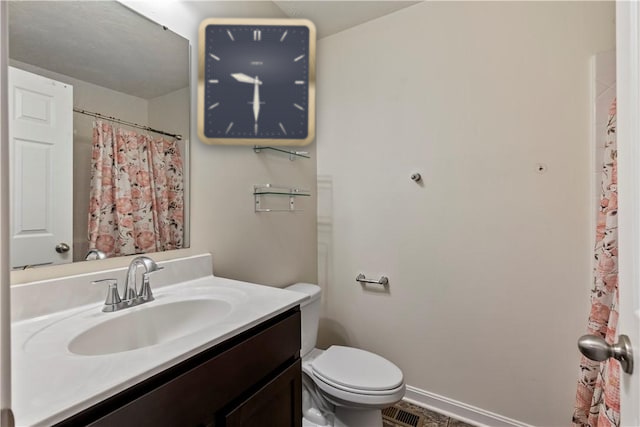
9:30
